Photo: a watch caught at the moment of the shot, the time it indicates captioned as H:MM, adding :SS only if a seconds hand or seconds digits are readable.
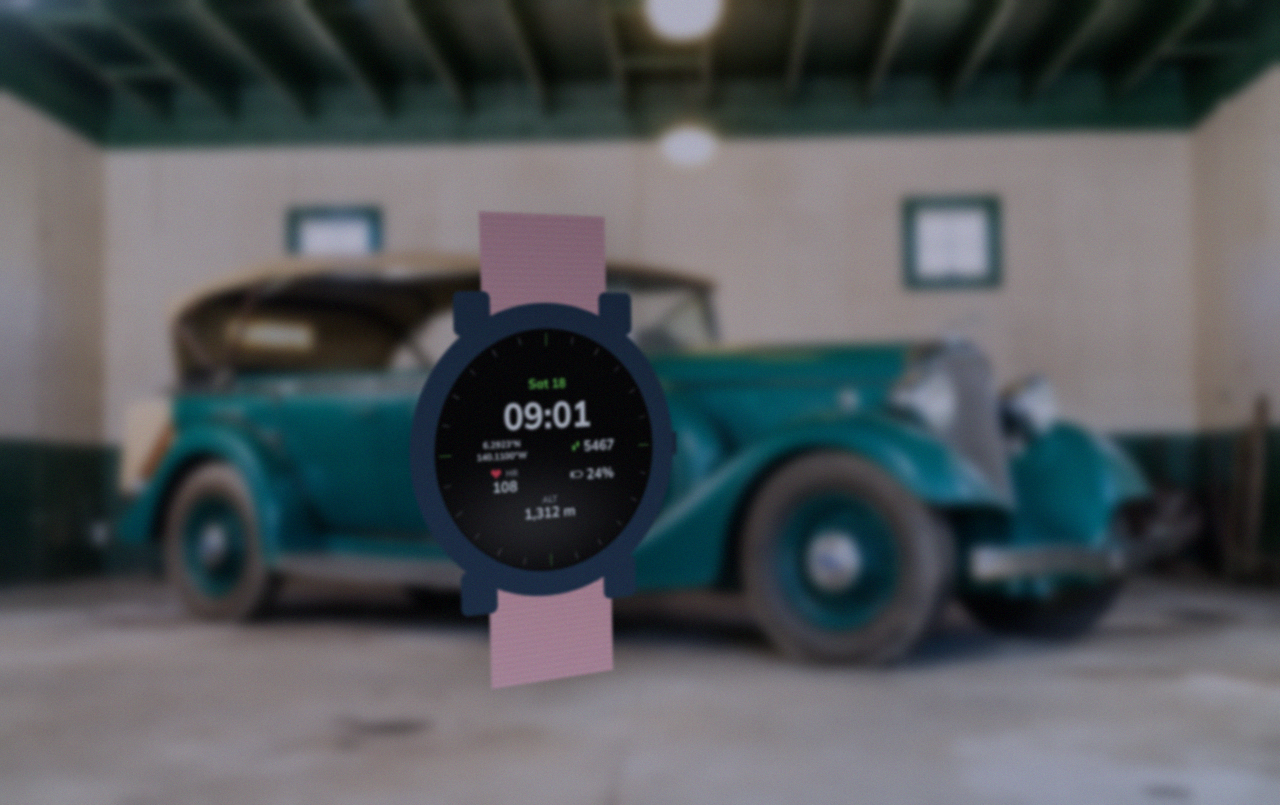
9:01
